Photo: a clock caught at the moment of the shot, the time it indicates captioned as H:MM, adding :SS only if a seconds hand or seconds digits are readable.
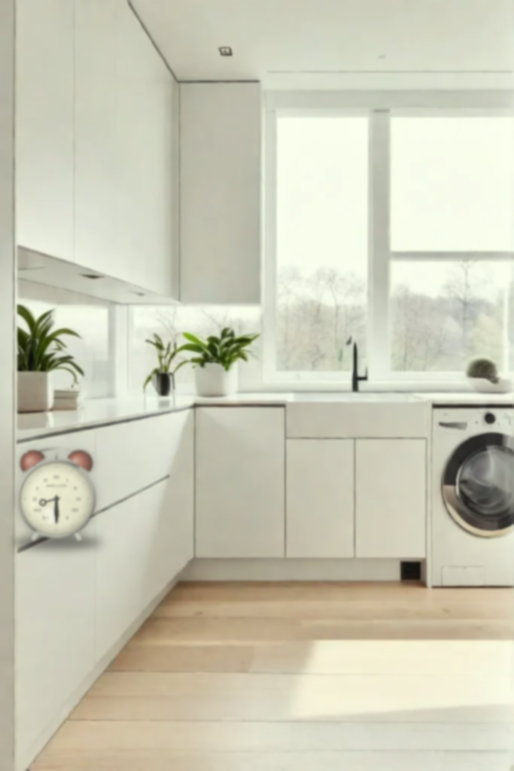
8:30
